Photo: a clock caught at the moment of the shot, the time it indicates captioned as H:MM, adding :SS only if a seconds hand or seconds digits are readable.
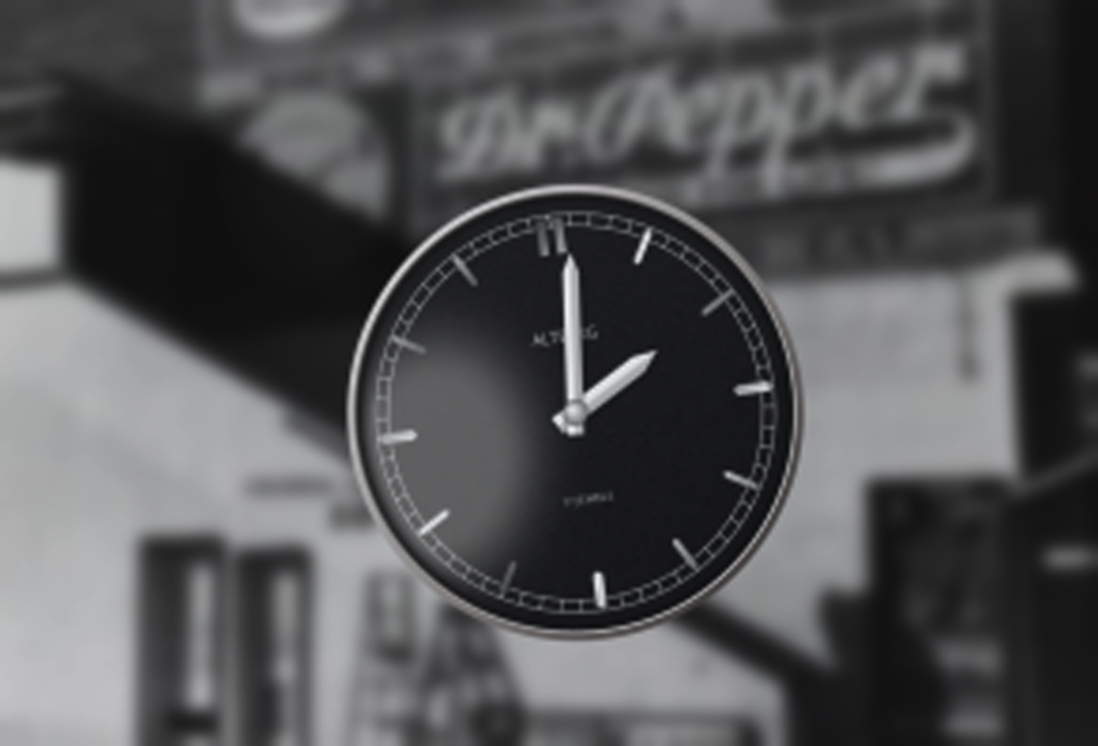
2:01
